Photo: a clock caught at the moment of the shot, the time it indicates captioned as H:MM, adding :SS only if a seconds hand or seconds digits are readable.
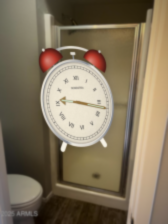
9:17
